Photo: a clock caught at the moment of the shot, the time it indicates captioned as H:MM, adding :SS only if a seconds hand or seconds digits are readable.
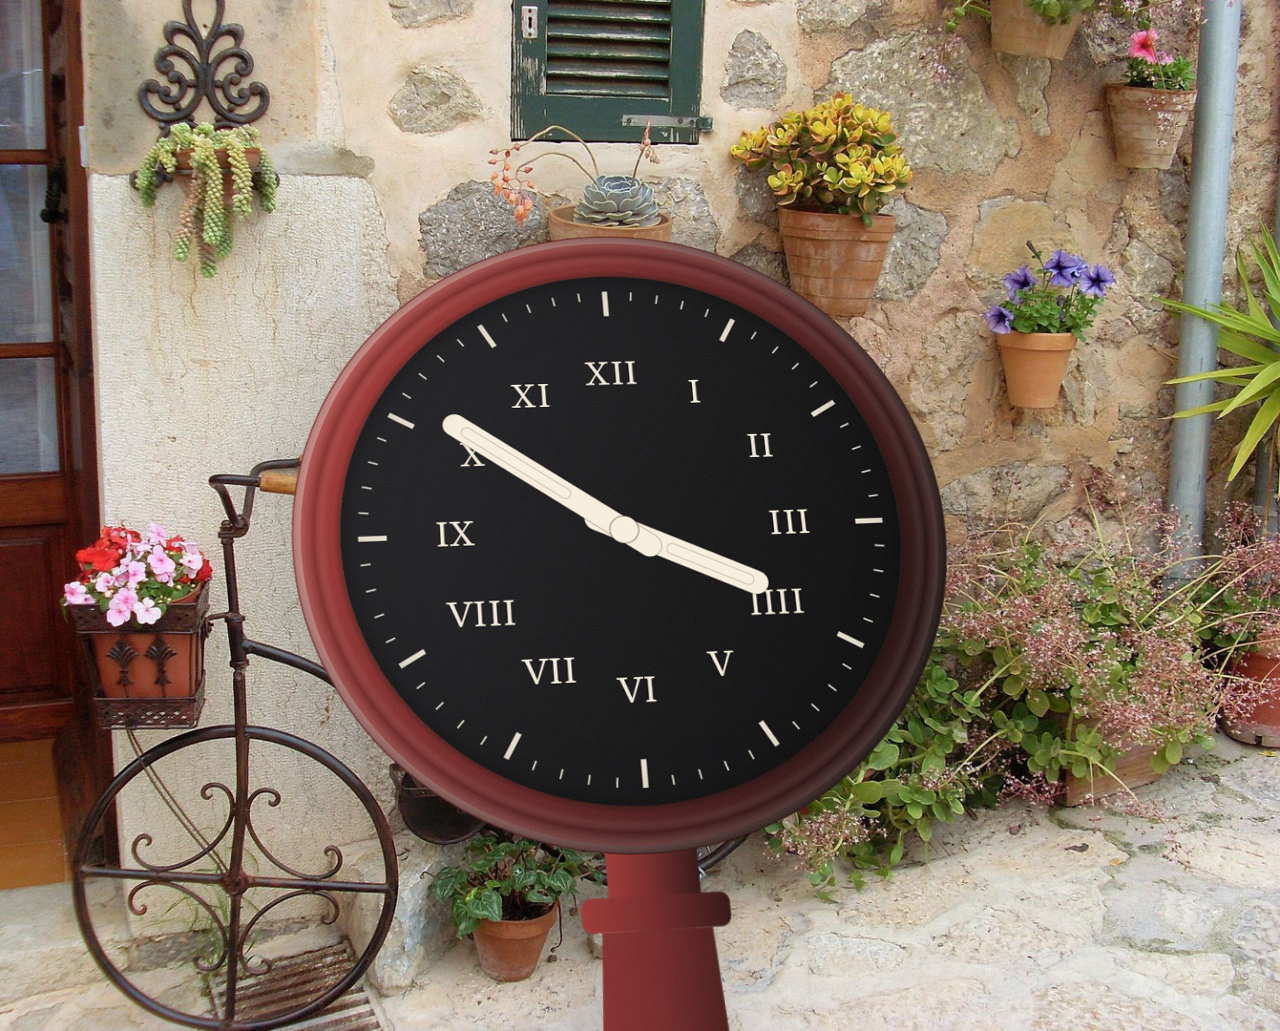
3:51
